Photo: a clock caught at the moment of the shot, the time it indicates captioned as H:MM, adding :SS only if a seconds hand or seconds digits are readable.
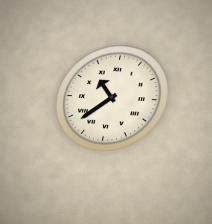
10:38
